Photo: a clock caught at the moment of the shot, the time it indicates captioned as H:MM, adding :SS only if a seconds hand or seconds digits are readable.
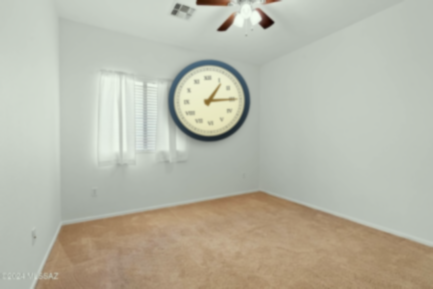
1:15
